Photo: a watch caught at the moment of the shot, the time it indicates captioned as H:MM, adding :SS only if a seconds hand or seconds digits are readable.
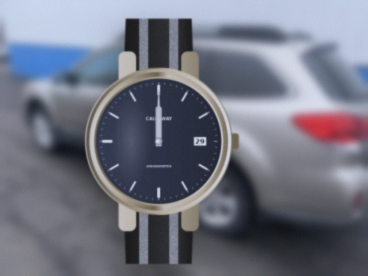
12:00
